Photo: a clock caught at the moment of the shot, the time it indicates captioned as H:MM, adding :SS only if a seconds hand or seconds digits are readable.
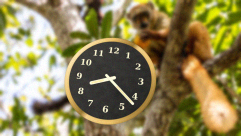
8:22
